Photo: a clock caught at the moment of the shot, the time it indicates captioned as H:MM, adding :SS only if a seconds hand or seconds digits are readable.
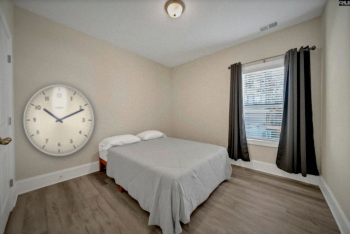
10:11
